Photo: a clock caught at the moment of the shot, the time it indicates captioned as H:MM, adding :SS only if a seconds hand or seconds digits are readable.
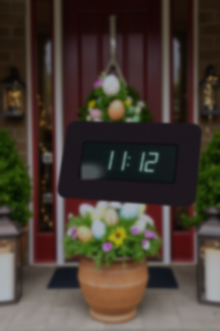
11:12
